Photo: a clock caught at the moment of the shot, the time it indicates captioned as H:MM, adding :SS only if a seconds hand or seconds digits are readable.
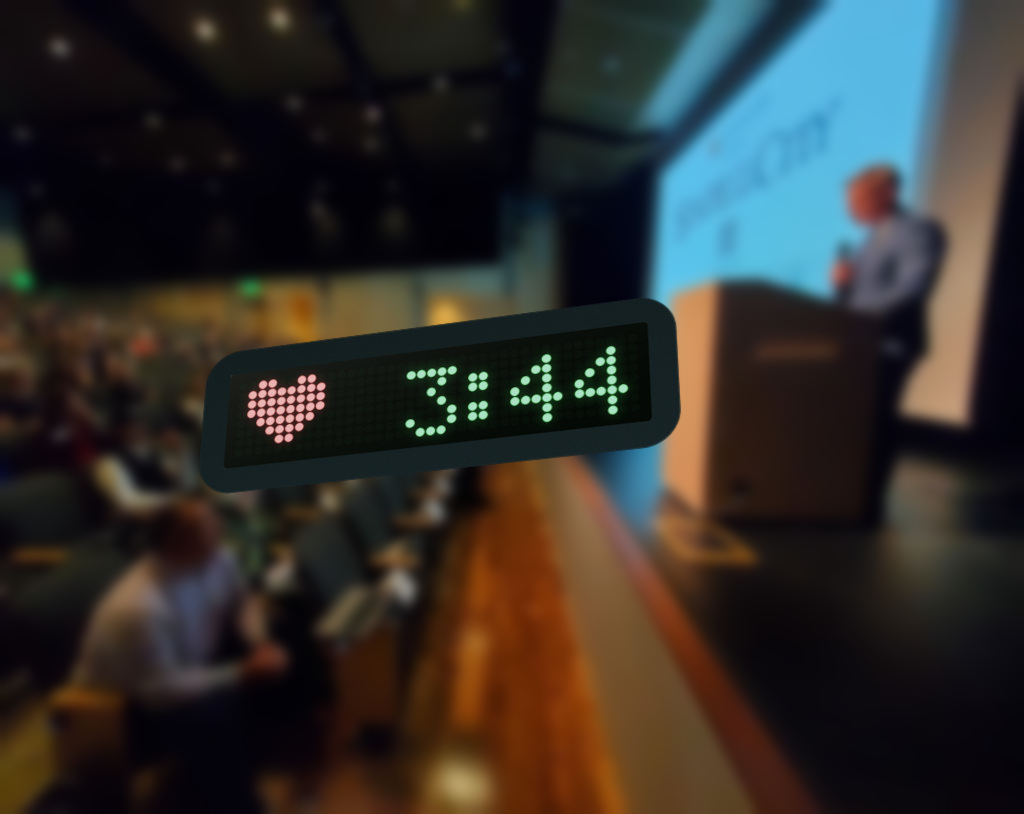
3:44
